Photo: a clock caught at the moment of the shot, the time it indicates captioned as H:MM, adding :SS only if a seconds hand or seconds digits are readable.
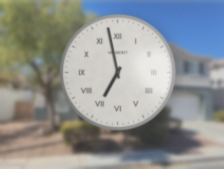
6:58
